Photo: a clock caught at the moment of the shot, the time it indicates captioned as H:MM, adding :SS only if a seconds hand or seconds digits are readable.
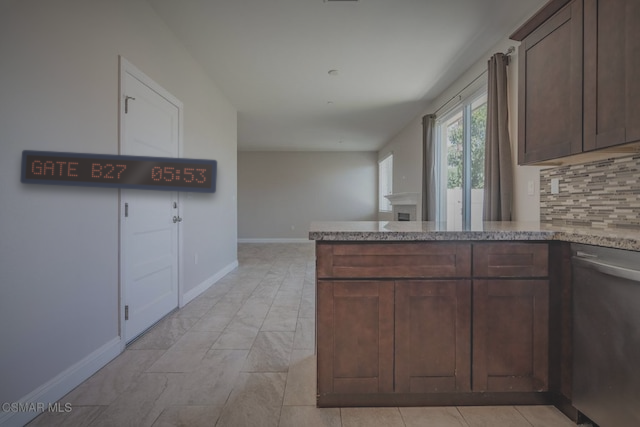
5:53
